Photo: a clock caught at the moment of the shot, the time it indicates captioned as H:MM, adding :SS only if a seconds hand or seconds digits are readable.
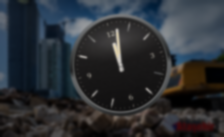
12:02
